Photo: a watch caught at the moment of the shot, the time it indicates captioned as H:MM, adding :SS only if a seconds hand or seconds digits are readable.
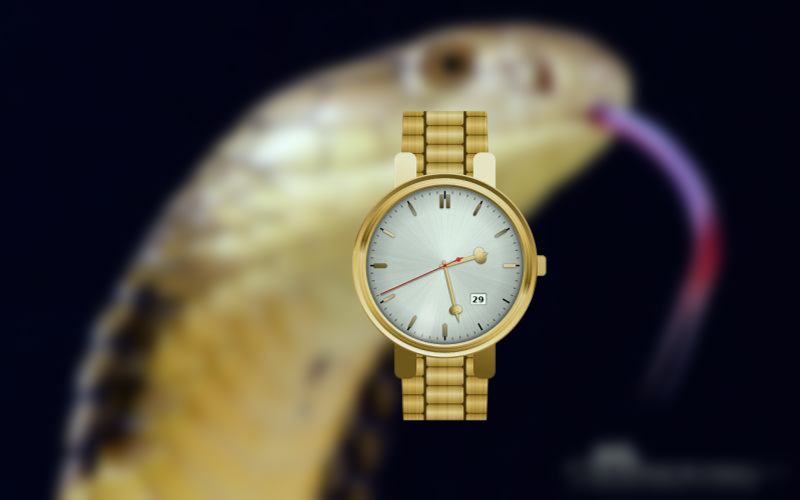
2:27:41
